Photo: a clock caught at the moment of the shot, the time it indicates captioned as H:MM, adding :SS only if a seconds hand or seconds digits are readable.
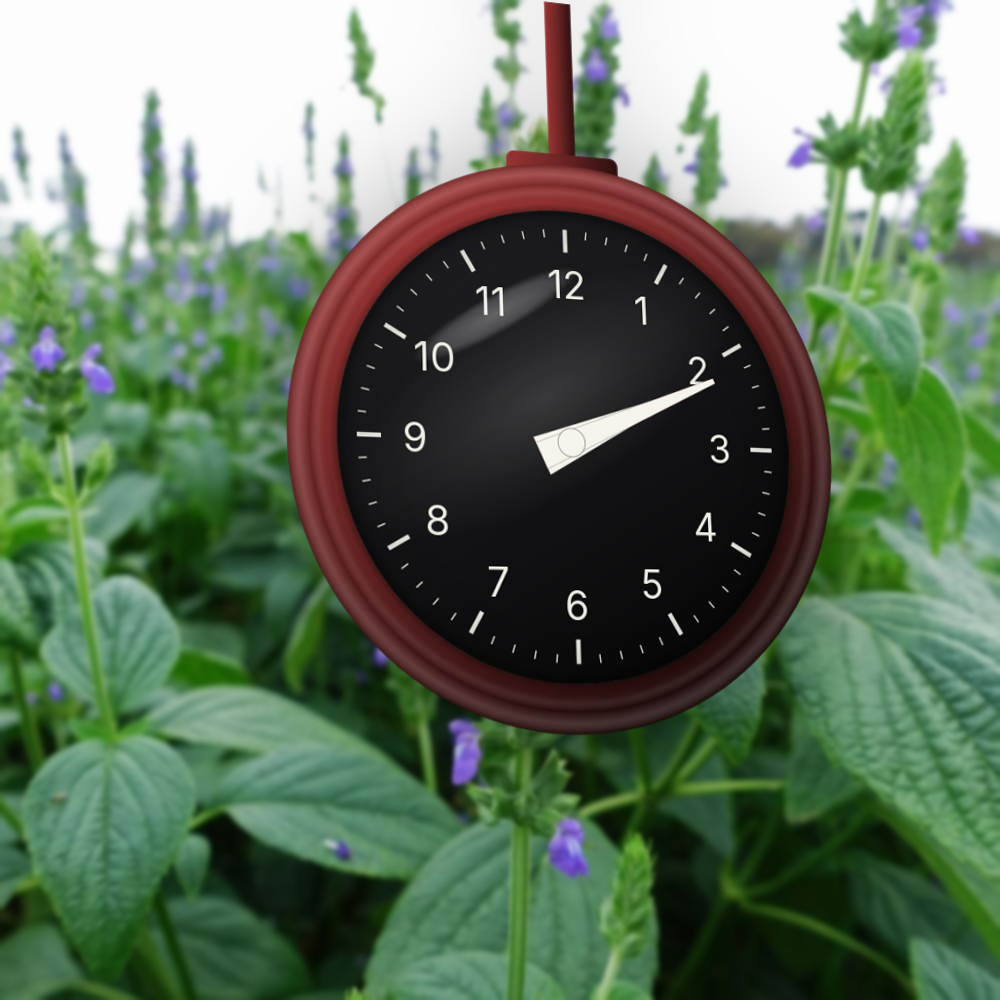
2:11
